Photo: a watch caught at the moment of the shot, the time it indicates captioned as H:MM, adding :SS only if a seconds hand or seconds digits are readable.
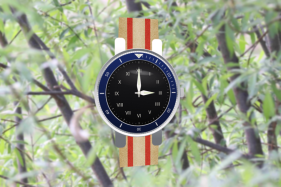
3:00
